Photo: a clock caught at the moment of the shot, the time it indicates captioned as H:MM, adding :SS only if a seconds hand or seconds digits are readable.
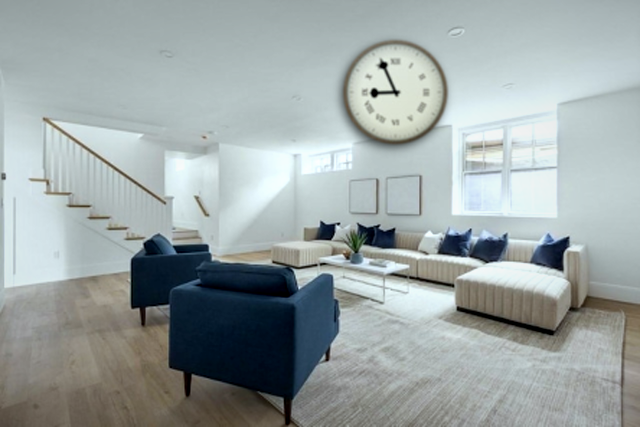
8:56
